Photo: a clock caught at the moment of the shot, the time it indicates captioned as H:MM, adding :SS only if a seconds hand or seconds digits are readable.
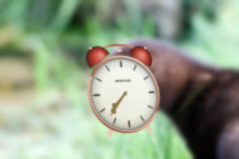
7:37
